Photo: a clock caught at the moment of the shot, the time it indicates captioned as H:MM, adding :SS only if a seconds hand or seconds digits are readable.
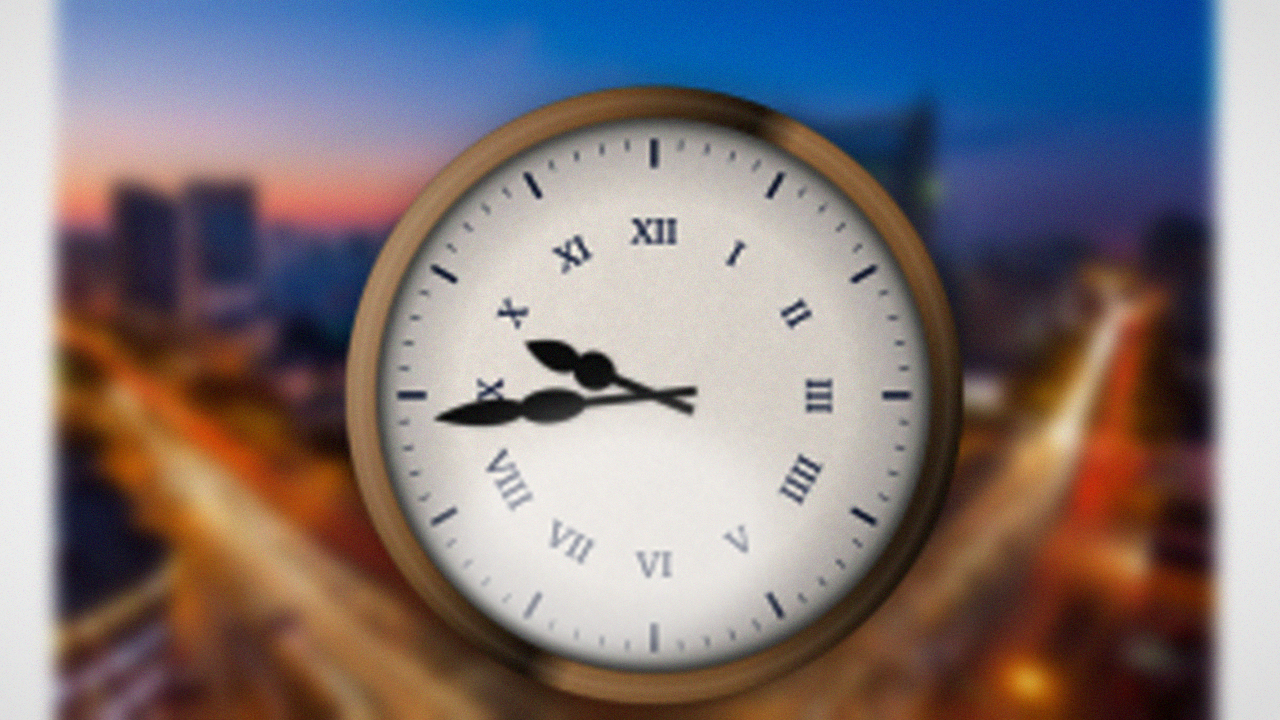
9:44
